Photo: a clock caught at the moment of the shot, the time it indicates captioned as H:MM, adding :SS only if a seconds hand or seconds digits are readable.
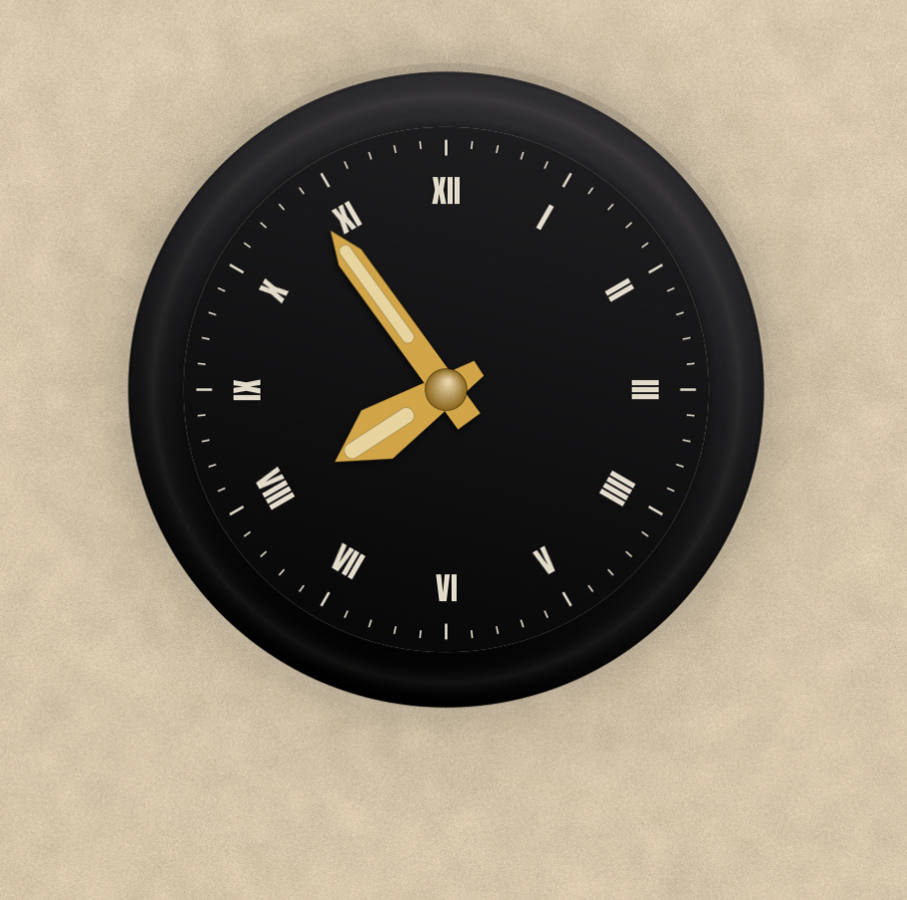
7:54
